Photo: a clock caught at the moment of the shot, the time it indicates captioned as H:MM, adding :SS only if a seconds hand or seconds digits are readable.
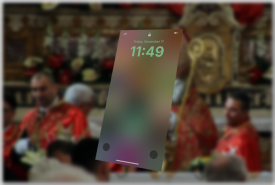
11:49
